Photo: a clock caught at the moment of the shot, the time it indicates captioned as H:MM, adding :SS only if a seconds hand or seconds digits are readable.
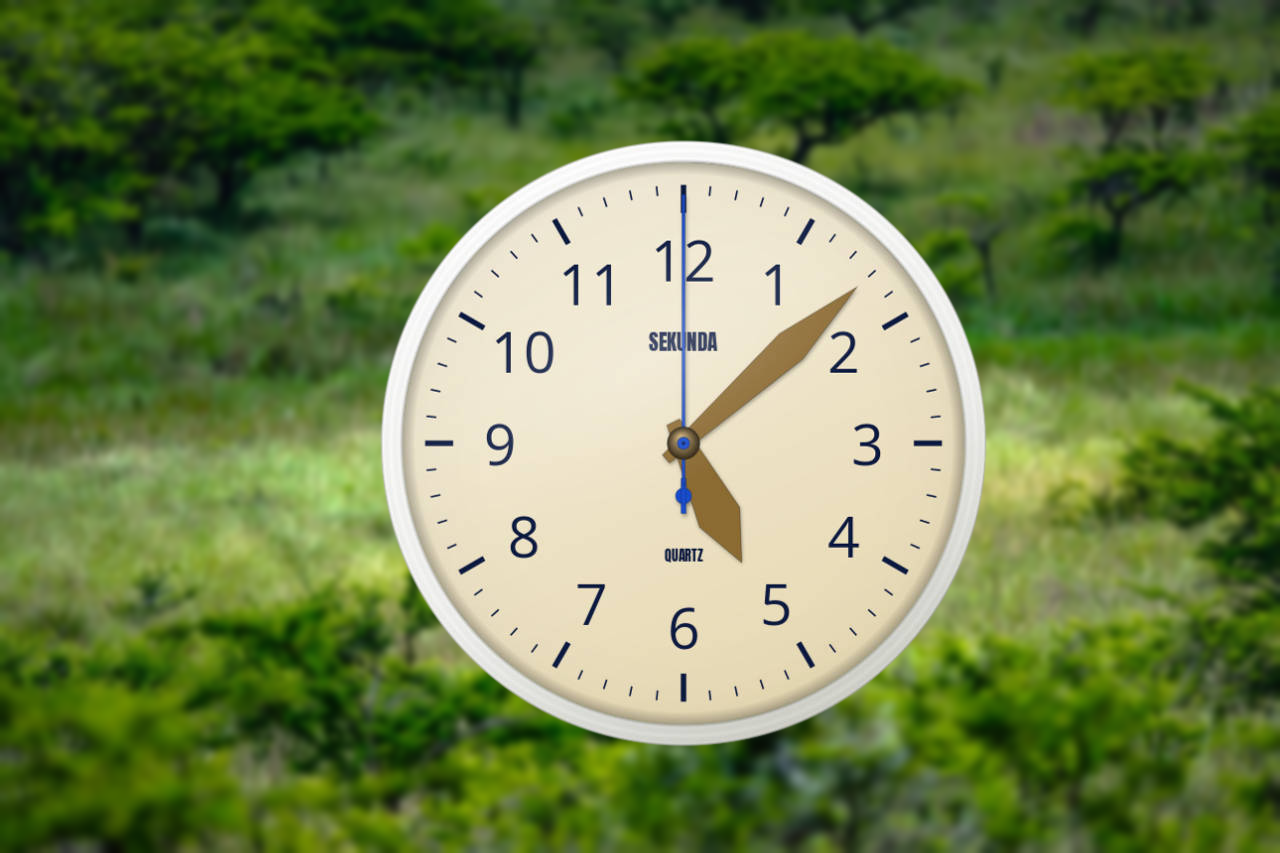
5:08:00
